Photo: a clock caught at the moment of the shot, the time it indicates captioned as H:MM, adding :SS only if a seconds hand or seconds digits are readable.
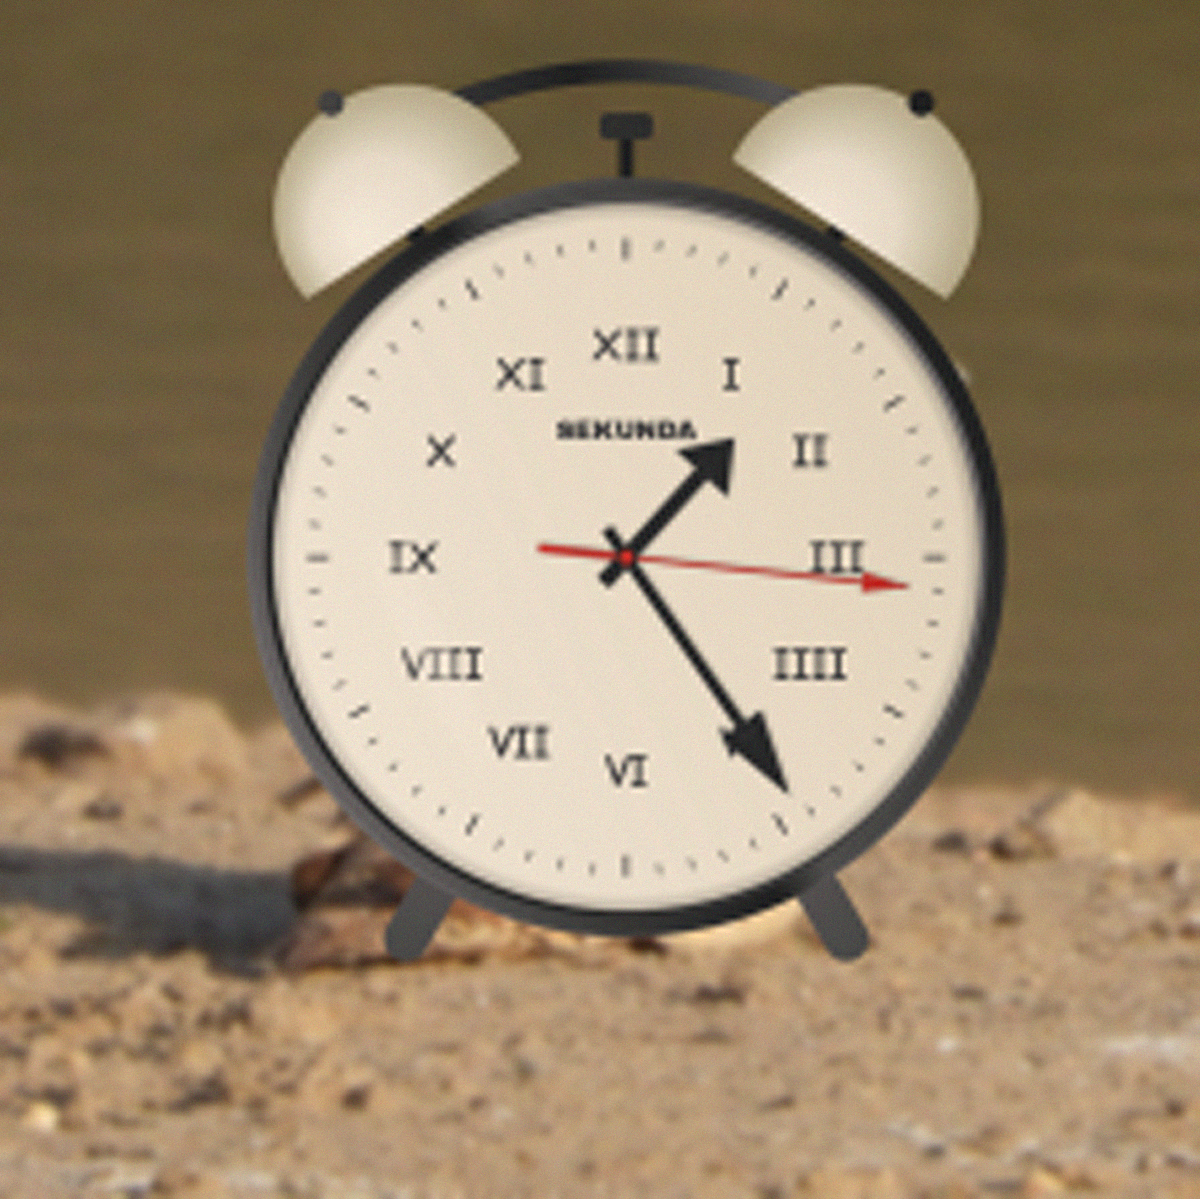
1:24:16
